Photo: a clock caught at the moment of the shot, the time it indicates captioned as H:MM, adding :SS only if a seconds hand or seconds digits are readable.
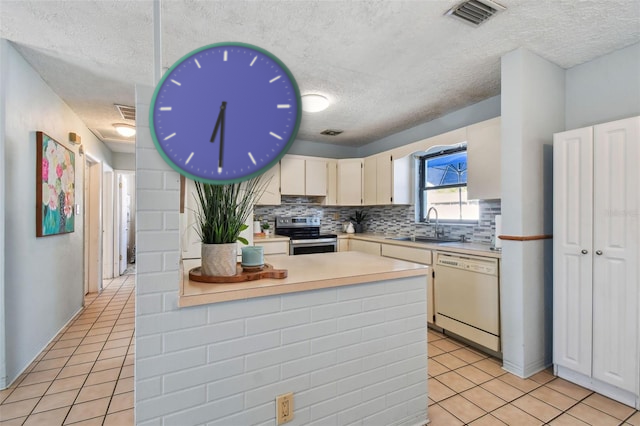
6:30
